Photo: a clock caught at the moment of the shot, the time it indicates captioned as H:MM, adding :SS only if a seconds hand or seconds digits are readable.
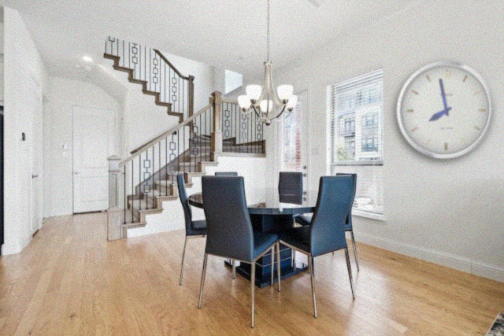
7:58
